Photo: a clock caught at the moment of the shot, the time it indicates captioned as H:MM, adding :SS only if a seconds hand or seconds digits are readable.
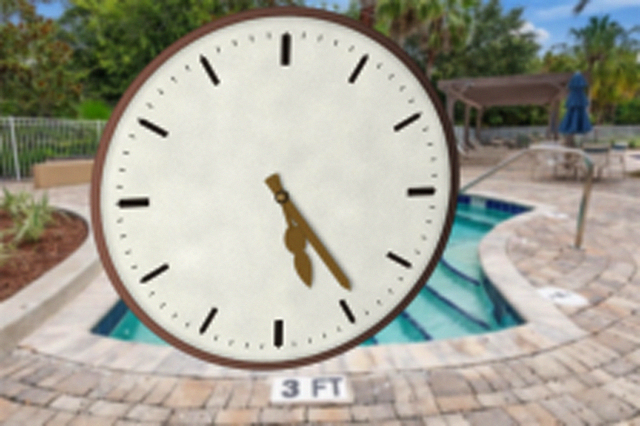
5:24
